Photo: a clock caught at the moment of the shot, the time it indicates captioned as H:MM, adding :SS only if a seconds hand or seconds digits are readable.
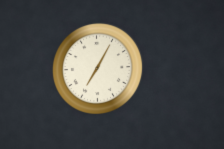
7:05
